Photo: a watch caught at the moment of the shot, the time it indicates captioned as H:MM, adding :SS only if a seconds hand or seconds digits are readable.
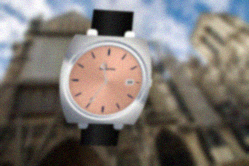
11:35
